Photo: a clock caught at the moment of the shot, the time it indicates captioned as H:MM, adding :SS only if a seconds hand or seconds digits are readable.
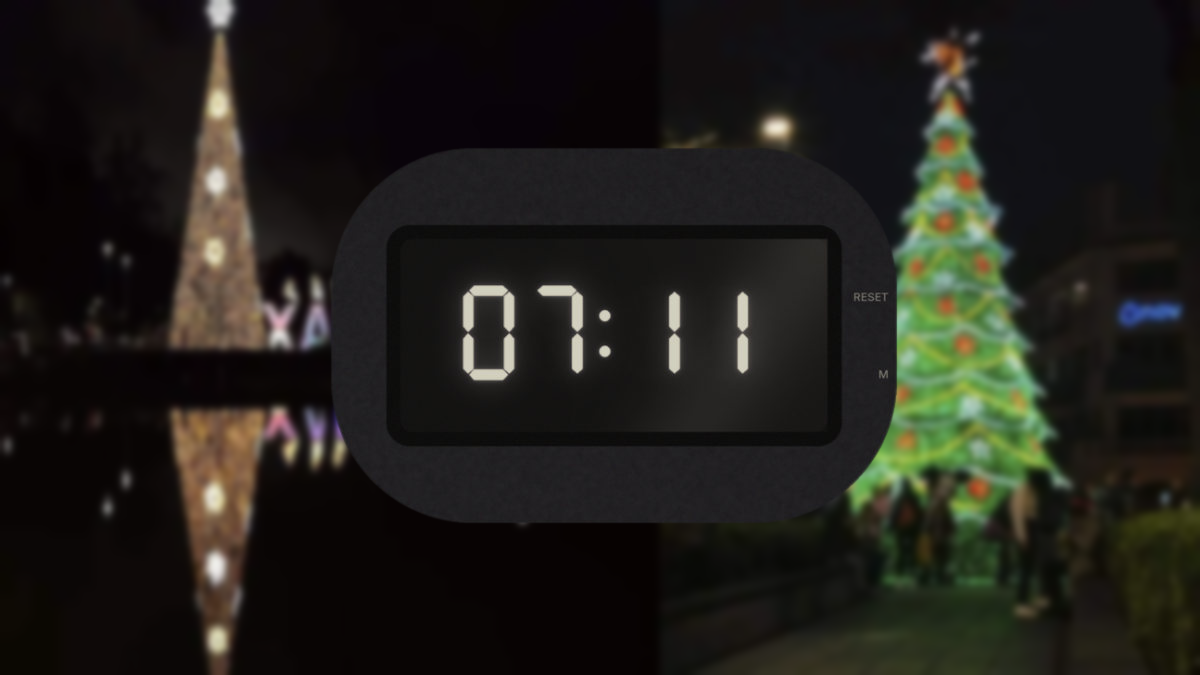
7:11
